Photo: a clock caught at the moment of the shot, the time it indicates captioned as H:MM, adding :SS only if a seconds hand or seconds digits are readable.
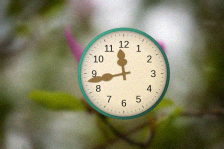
11:43
